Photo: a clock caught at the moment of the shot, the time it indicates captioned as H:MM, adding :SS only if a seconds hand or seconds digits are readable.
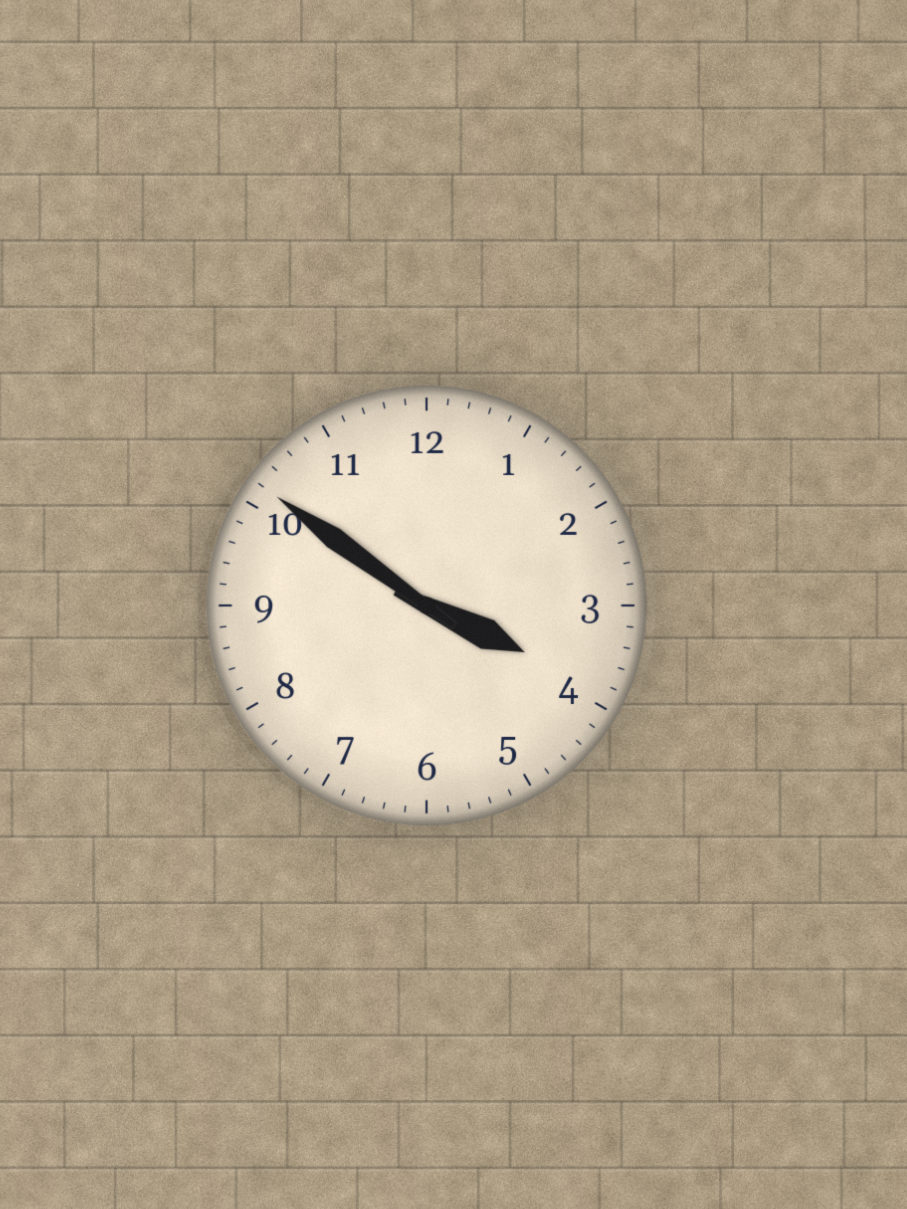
3:51
